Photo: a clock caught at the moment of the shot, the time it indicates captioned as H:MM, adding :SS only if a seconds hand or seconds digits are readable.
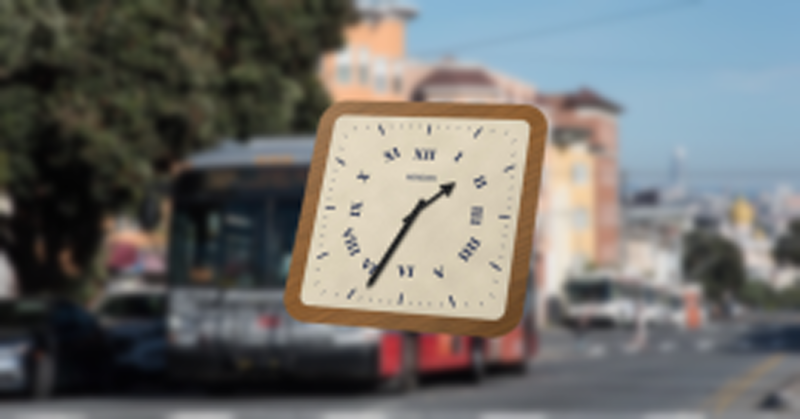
1:34
